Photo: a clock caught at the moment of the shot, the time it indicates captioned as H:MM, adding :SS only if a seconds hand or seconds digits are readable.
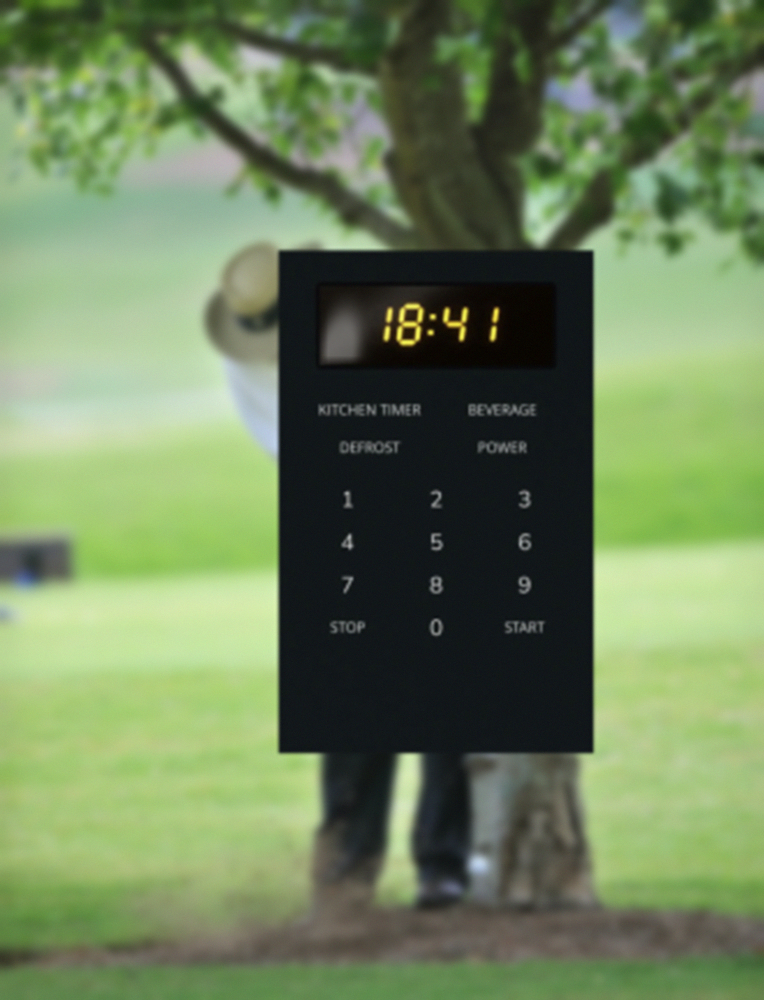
18:41
